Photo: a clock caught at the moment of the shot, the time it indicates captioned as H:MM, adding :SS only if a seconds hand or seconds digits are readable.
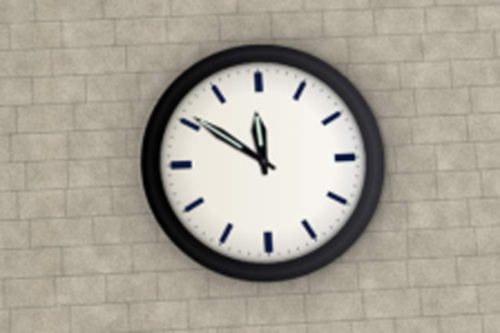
11:51
